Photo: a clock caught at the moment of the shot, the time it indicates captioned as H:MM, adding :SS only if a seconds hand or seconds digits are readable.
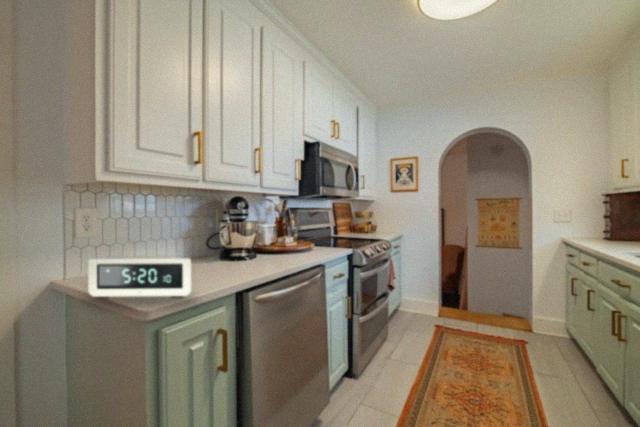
5:20
